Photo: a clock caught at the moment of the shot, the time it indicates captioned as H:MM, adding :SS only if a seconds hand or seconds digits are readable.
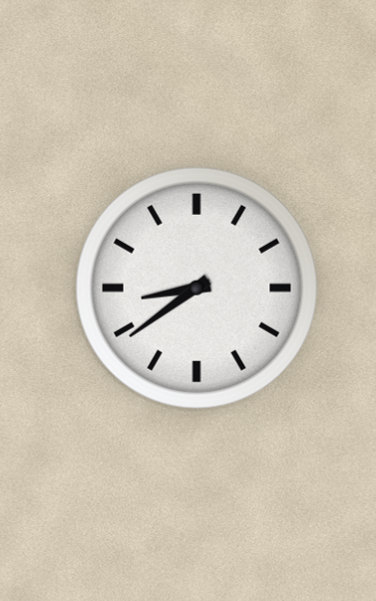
8:39
